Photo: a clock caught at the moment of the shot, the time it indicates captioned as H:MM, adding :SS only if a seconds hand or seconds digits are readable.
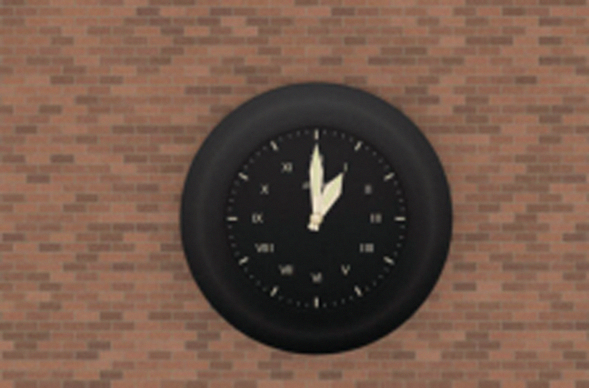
1:00
